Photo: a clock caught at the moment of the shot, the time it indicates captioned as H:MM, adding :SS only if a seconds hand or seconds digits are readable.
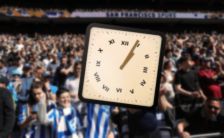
1:04
